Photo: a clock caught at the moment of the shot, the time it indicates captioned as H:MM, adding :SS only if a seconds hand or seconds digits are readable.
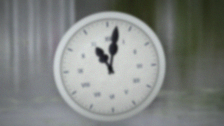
11:02
